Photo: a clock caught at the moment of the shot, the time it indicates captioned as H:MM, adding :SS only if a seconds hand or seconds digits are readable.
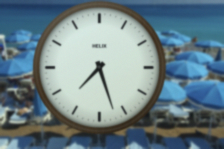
7:27
